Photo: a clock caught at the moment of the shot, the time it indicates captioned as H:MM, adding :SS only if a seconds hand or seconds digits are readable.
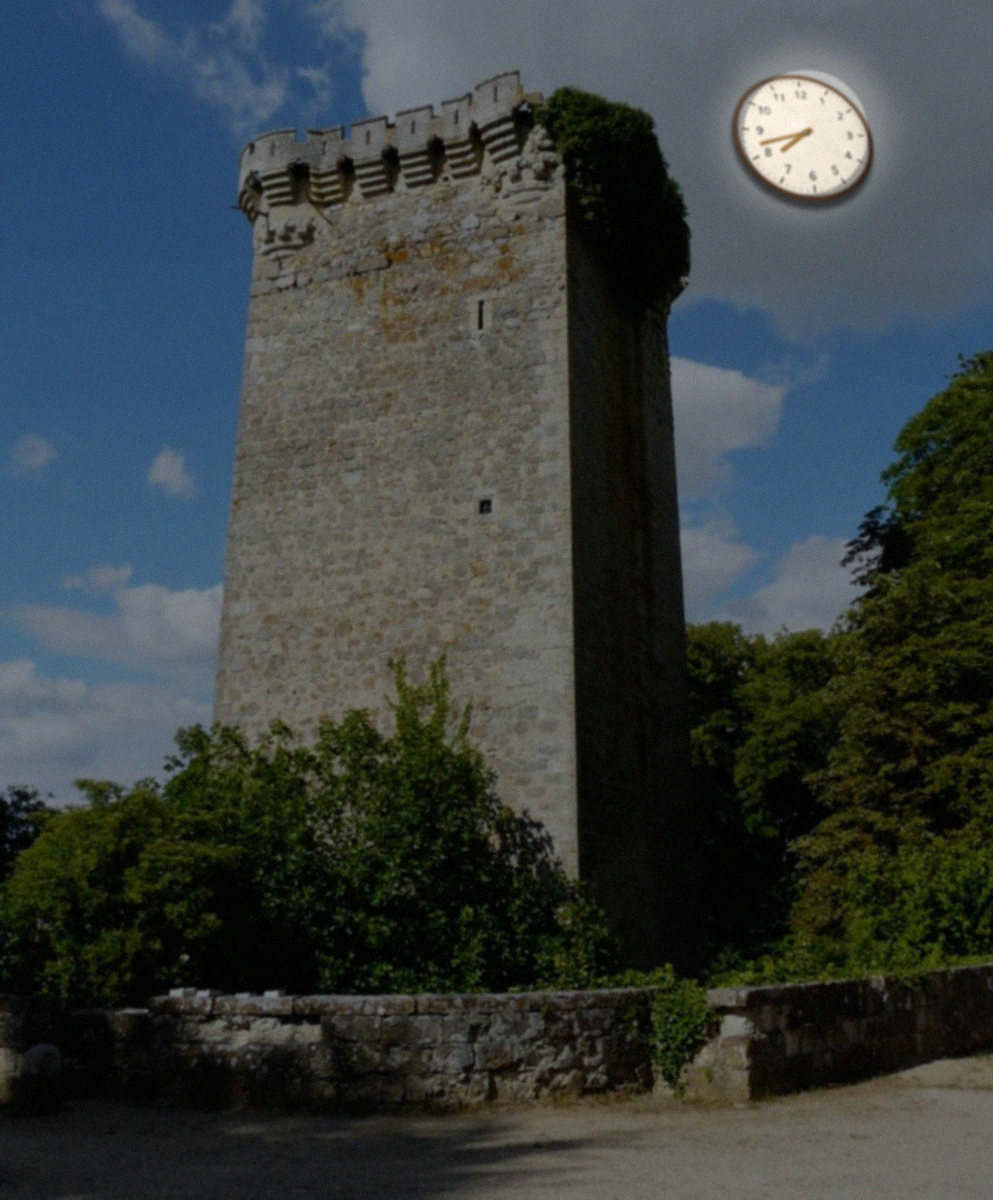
7:42
